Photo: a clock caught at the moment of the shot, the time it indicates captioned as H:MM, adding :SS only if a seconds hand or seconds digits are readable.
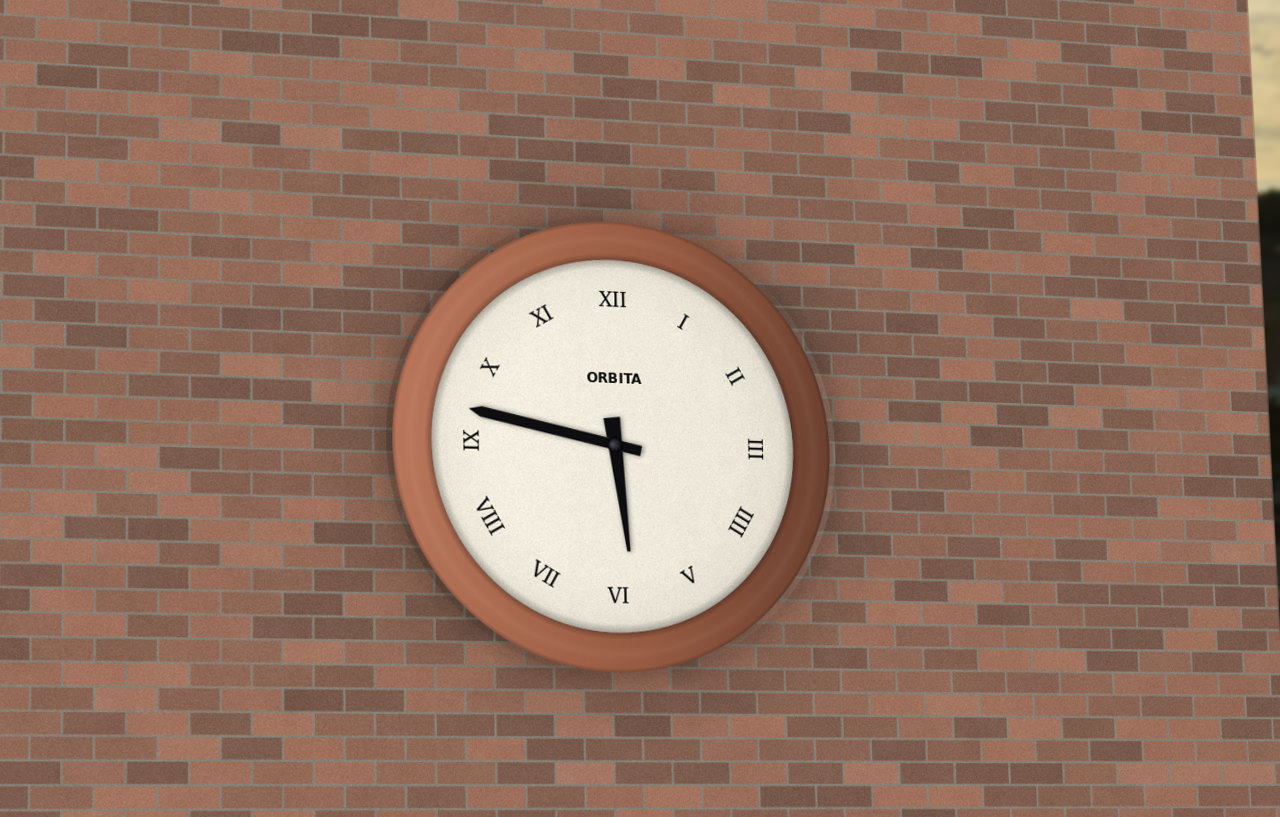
5:47
